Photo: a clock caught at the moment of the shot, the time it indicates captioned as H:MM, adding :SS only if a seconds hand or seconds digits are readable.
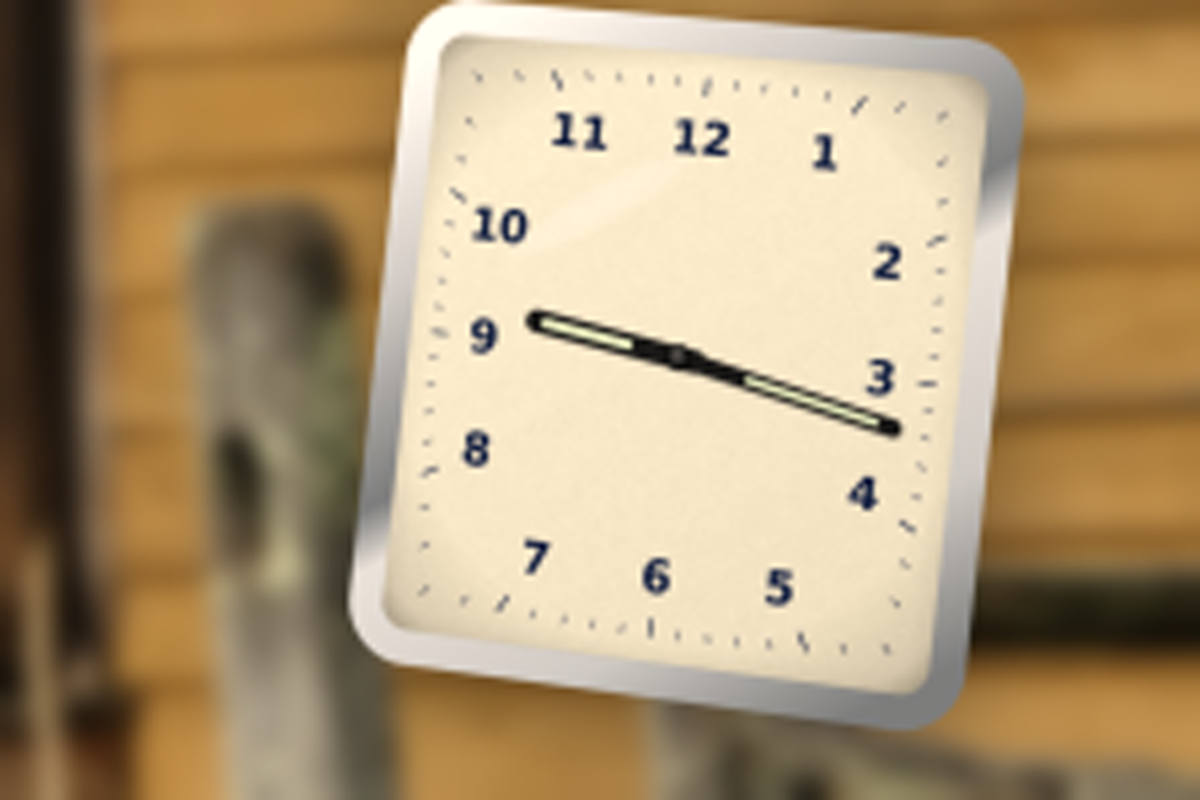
9:17
